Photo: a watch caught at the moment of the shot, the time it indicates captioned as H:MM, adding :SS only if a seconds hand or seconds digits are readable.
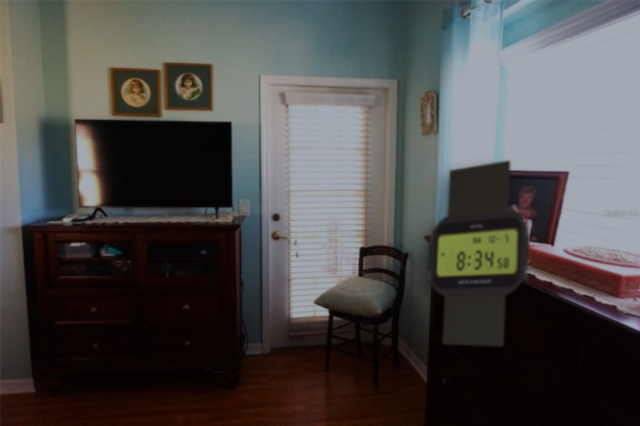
8:34
